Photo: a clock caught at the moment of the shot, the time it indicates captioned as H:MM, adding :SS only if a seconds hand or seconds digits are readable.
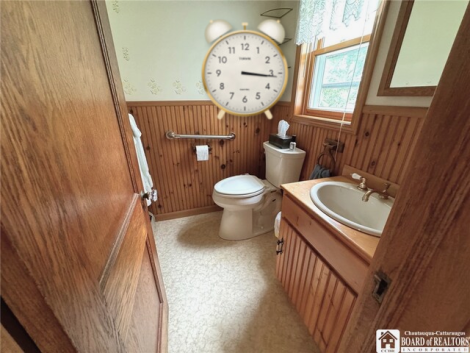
3:16
